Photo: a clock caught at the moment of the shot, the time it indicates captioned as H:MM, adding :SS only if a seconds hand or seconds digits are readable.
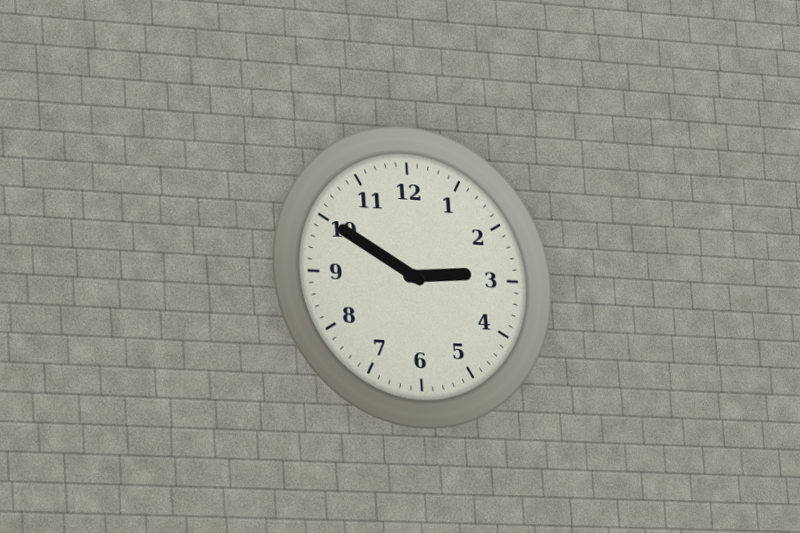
2:50
